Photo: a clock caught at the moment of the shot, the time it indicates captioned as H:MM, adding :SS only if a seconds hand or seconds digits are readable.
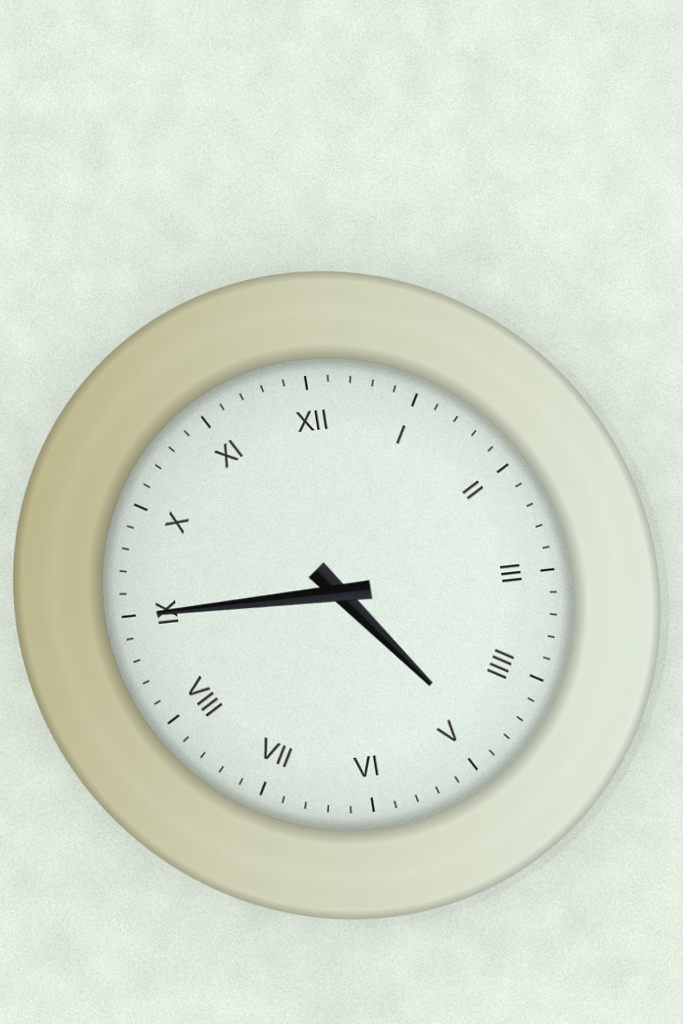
4:45
